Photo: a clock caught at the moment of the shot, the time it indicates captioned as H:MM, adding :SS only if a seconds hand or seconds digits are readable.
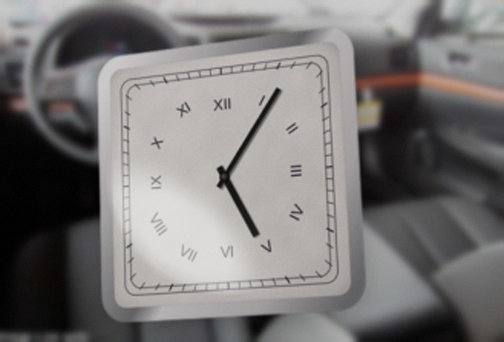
5:06
